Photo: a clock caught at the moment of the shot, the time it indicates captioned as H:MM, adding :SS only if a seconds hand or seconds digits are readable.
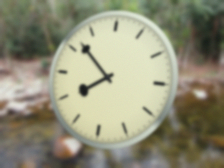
7:52
